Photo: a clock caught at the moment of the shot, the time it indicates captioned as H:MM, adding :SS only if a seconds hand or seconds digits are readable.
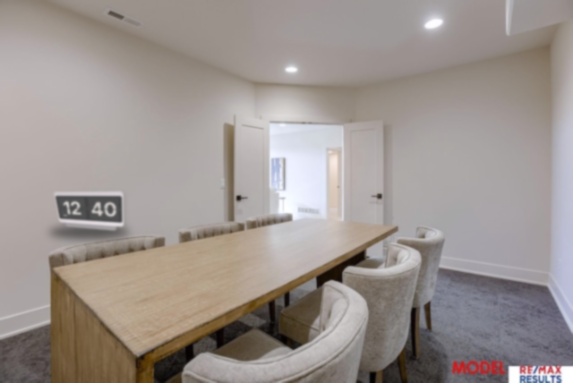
12:40
